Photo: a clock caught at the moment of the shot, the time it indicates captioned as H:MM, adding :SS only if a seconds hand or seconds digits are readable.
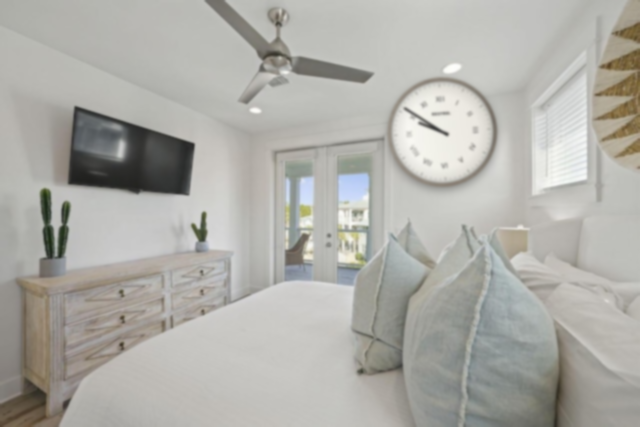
9:51
